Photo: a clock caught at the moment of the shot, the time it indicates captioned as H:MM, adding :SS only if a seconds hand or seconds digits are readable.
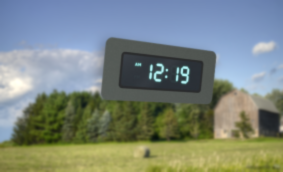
12:19
